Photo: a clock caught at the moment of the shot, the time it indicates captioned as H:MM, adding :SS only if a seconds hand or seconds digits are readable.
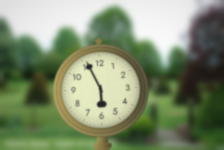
5:56
